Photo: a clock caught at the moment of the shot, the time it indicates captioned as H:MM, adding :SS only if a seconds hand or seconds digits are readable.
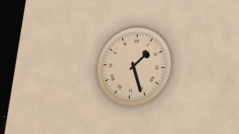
1:26
